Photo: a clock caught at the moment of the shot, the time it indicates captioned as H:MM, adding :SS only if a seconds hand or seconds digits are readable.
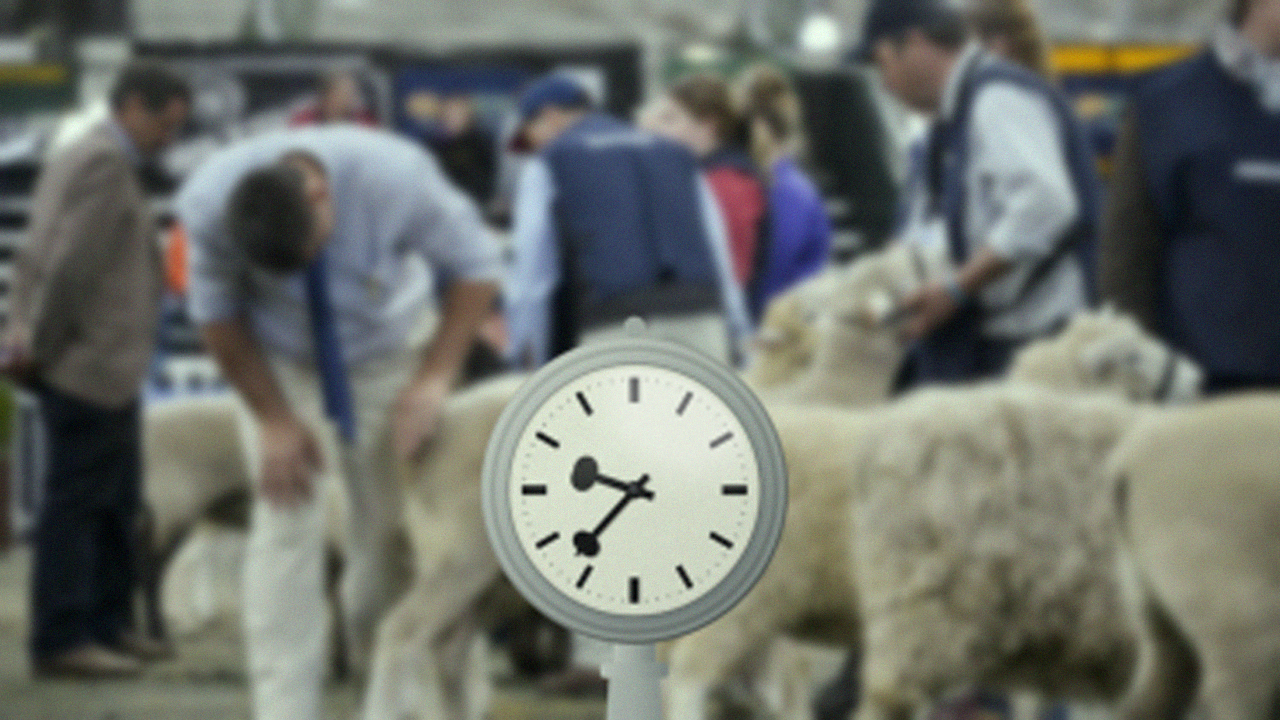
9:37
